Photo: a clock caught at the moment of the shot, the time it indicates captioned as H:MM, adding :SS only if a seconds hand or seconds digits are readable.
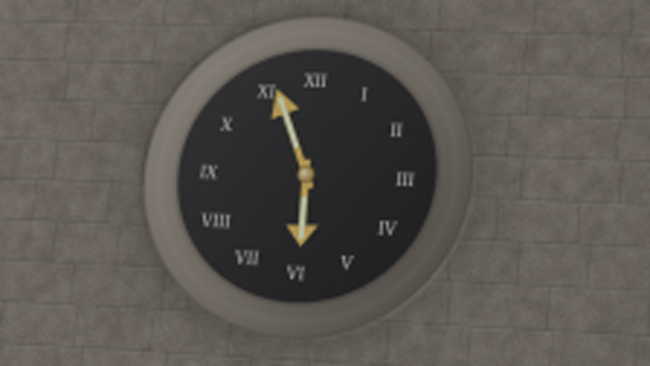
5:56
